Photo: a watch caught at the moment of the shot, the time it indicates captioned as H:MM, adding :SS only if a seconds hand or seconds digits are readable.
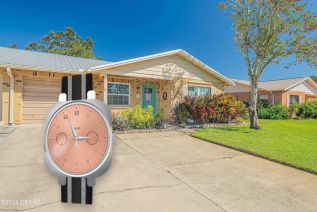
2:56
